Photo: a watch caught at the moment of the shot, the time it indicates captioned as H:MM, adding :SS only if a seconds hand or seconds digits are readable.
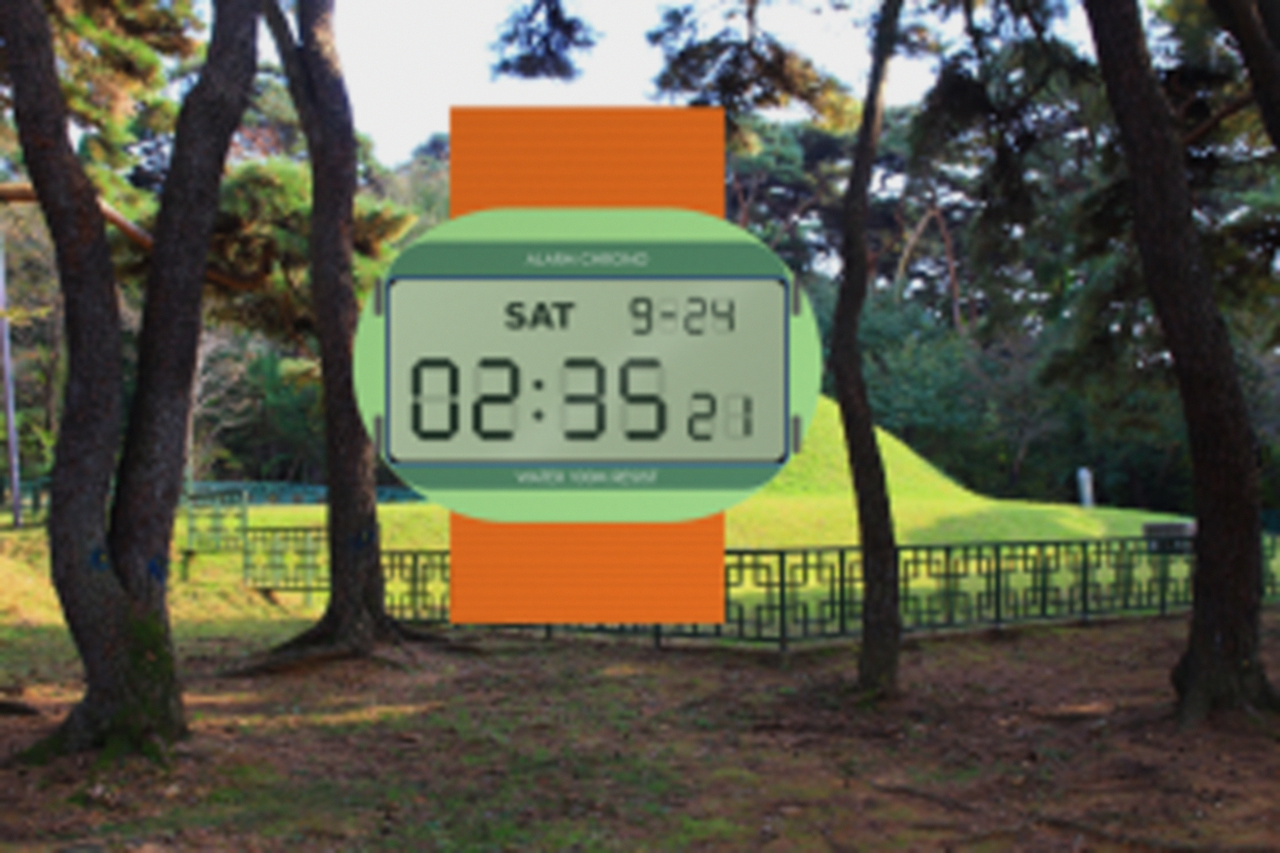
2:35:21
